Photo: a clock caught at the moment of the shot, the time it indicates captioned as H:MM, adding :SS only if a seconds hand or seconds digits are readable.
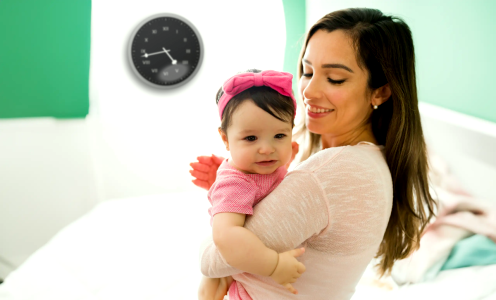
4:43
